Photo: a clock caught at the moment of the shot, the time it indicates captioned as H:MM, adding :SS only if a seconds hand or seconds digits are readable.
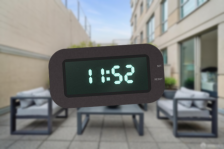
11:52
